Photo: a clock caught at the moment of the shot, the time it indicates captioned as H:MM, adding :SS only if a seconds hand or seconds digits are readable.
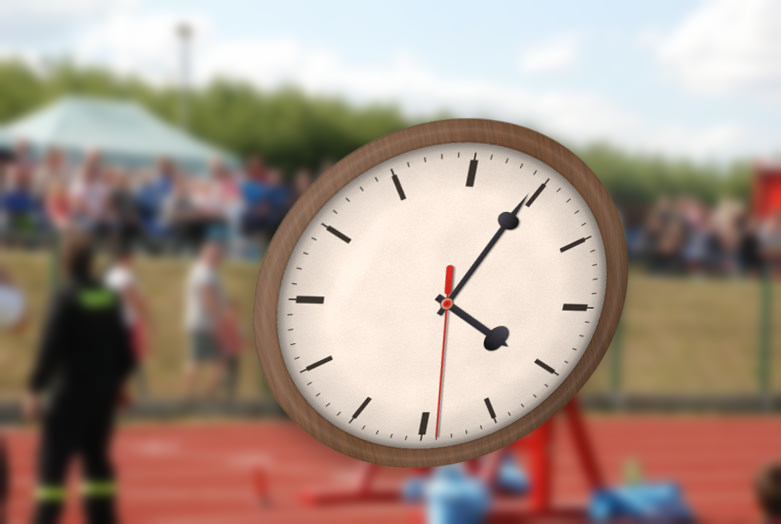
4:04:29
